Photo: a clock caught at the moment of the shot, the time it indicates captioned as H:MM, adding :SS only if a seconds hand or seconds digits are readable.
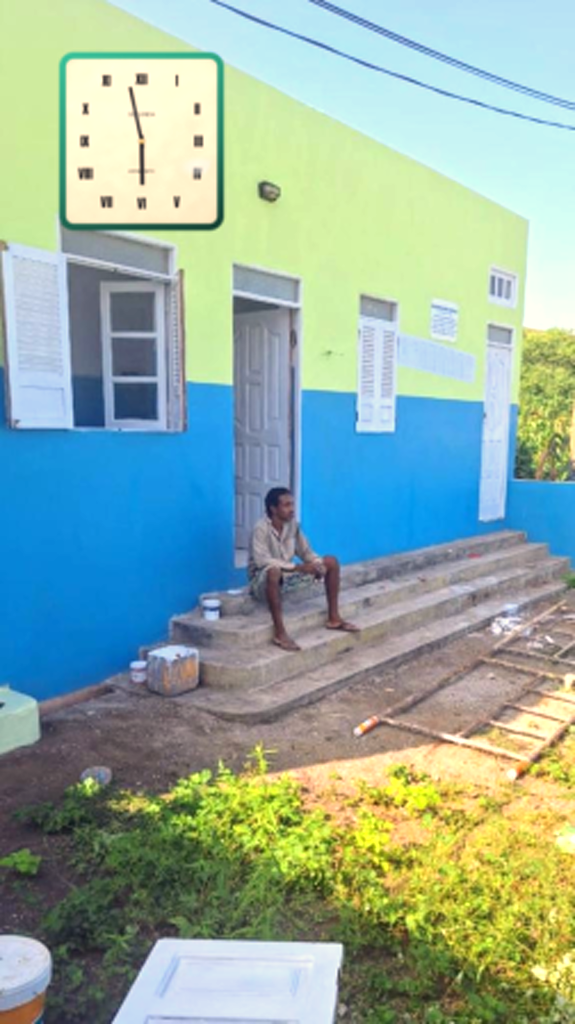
5:58
